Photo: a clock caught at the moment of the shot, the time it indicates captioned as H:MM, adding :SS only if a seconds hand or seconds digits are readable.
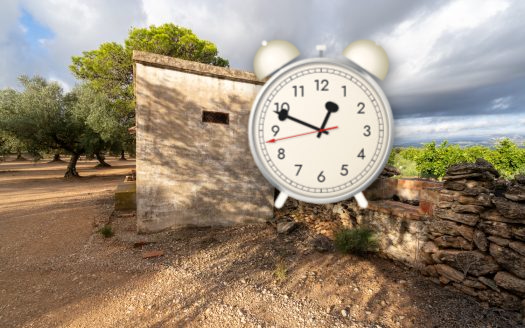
12:48:43
